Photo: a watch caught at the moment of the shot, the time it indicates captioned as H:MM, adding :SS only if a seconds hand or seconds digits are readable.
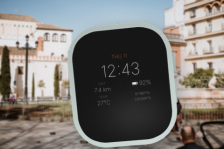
12:43
